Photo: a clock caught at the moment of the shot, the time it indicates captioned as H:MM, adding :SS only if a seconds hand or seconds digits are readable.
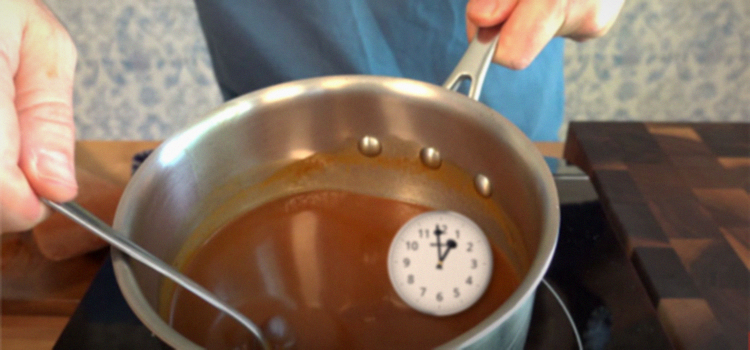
12:59
